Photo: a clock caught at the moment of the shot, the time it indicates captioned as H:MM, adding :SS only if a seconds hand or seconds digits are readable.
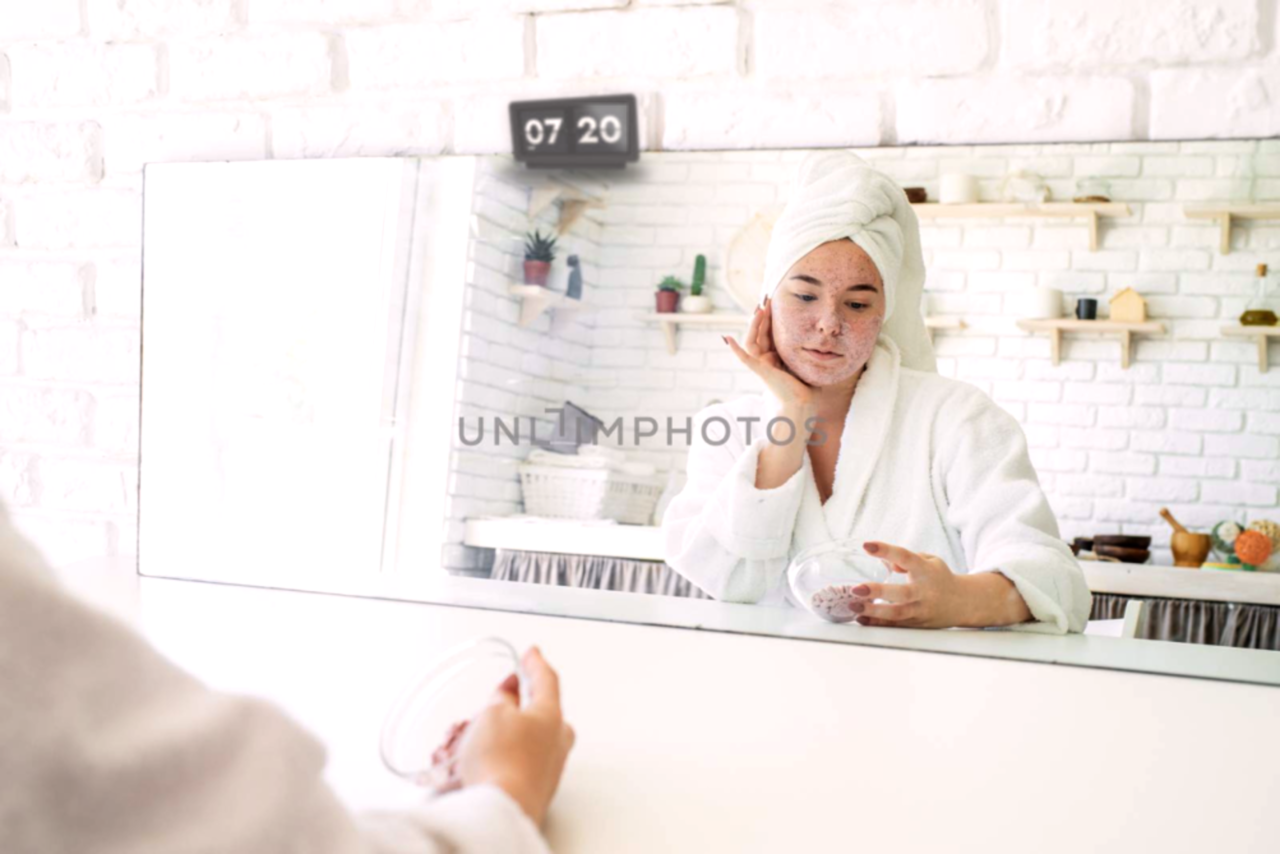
7:20
